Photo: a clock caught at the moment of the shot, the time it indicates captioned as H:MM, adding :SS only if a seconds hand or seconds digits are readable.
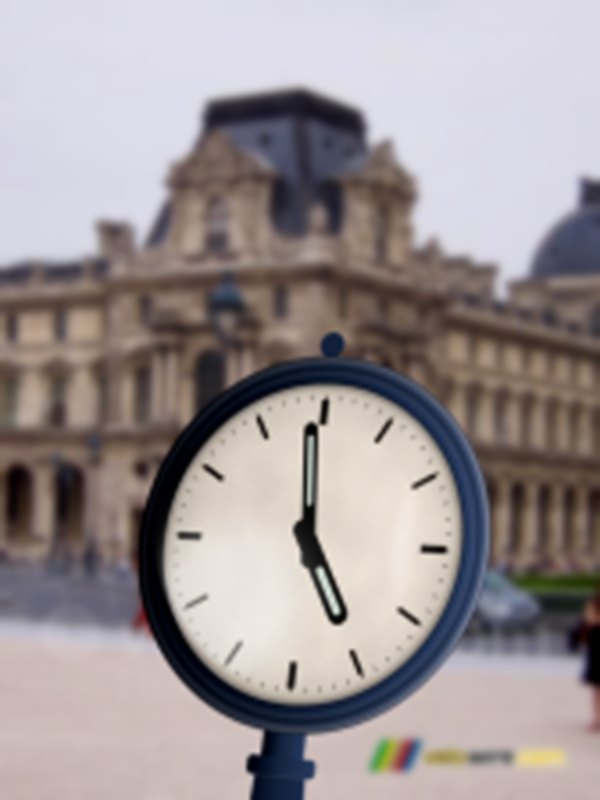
4:59
